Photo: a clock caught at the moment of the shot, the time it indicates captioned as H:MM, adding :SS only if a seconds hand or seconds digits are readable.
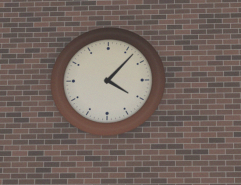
4:07
